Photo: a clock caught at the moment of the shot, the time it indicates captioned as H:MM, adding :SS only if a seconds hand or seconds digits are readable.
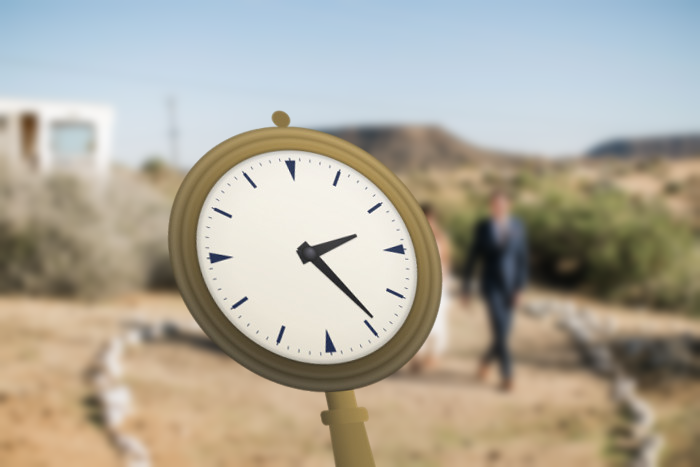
2:24
